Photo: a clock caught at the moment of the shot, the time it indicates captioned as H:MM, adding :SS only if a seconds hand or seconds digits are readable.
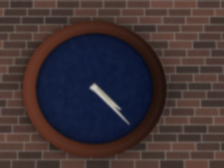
4:23
